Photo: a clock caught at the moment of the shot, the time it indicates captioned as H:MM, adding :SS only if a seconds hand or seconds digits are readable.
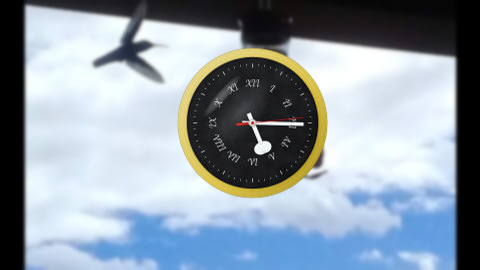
5:15:14
